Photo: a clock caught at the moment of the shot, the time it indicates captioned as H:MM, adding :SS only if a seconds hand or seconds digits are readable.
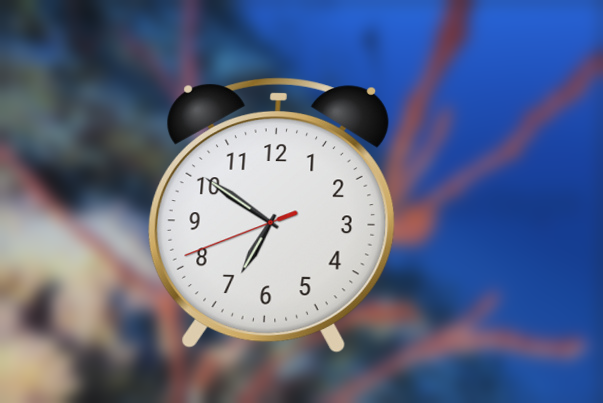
6:50:41
